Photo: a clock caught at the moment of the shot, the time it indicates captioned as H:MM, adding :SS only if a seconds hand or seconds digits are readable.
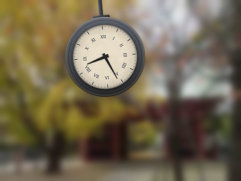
8:26
